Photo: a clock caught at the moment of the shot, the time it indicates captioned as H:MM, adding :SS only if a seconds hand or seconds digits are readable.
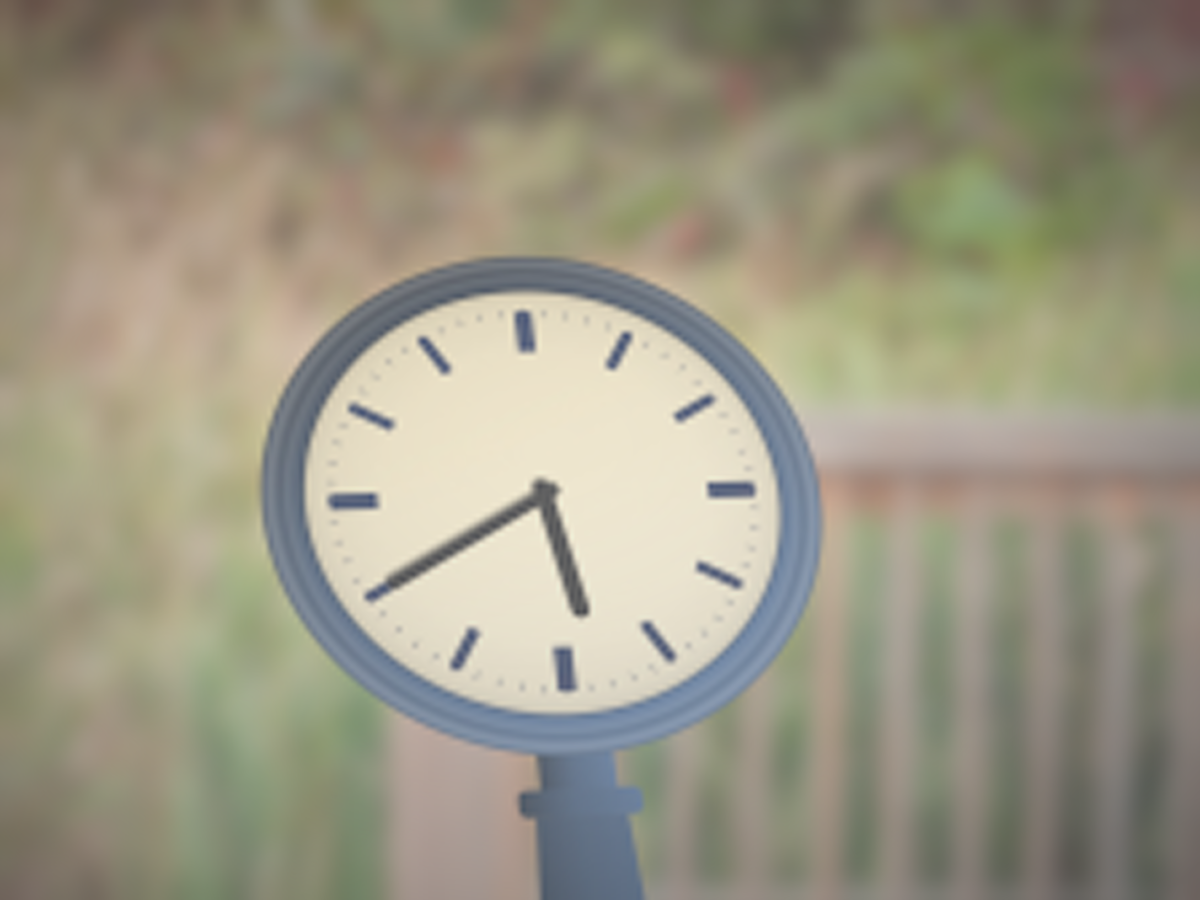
5:40
